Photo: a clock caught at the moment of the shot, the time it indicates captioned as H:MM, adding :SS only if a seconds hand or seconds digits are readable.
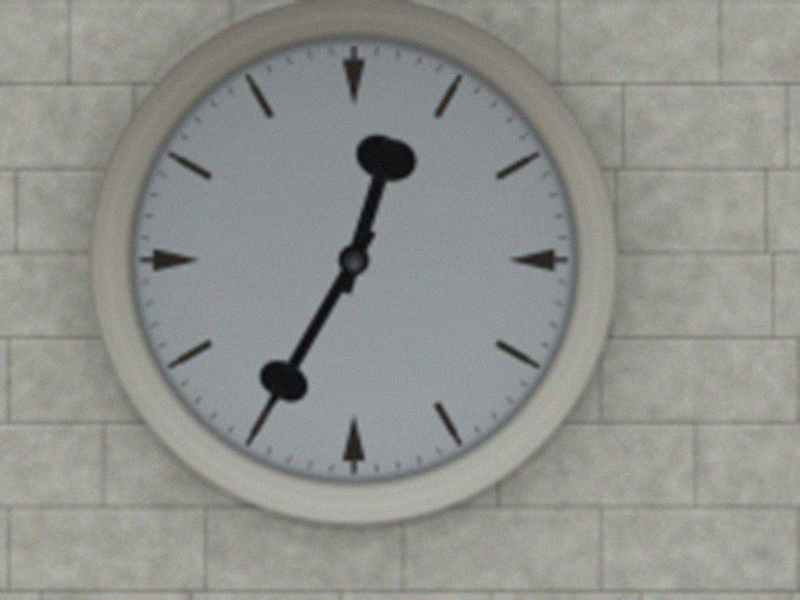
12:35
